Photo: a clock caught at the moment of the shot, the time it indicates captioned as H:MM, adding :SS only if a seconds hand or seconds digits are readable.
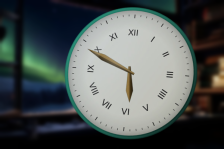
5:49
